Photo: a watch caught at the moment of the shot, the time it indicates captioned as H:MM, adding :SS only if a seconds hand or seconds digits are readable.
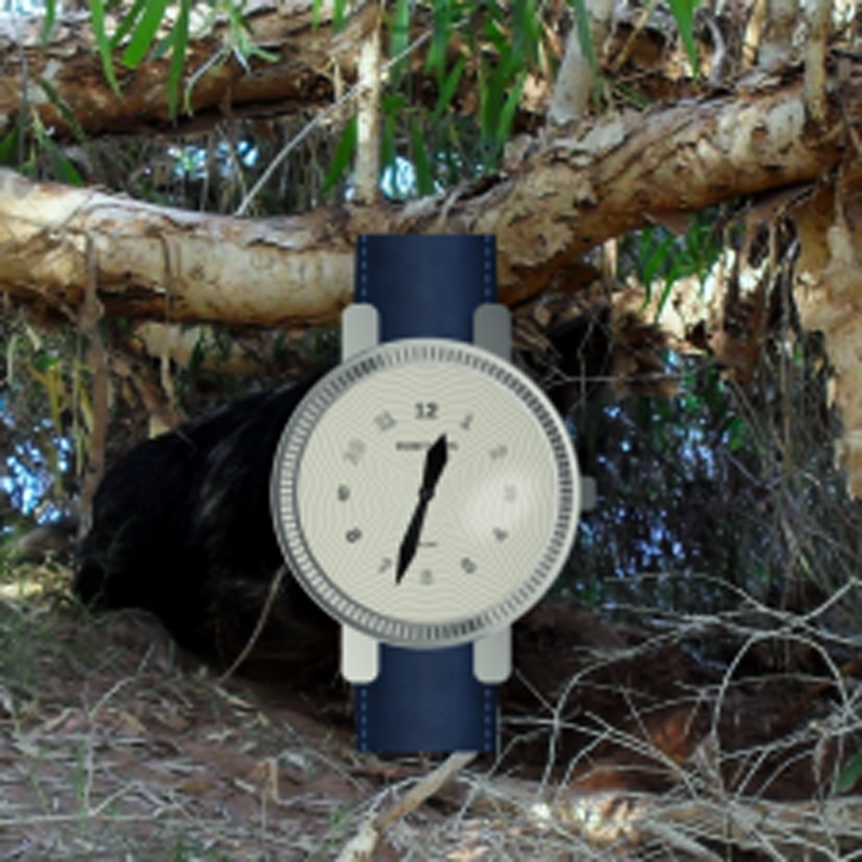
12:33
